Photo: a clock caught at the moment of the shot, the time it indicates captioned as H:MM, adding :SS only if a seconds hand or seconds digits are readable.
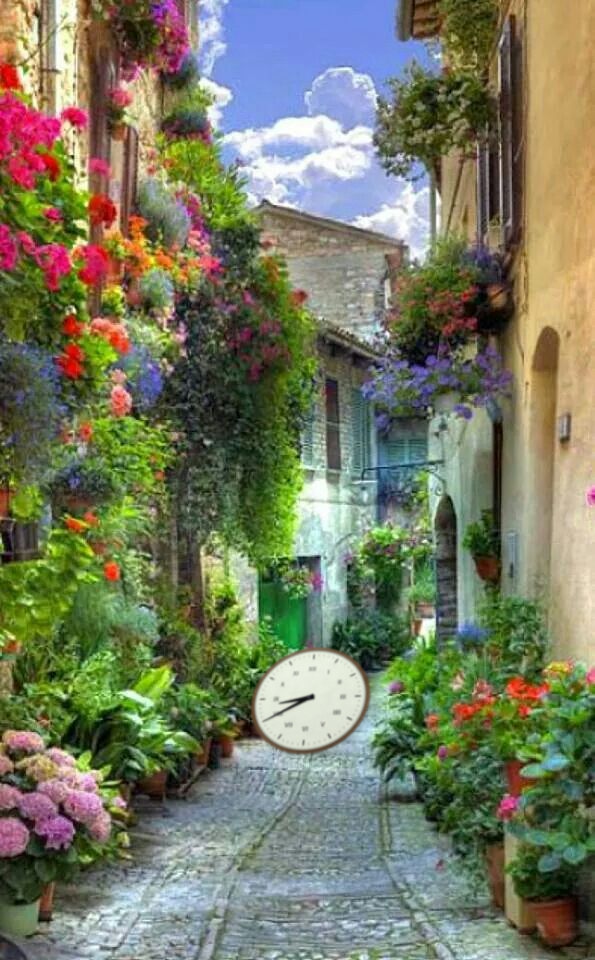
8:40
